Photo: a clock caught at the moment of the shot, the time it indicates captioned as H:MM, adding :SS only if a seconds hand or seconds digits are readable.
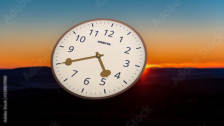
4:40
